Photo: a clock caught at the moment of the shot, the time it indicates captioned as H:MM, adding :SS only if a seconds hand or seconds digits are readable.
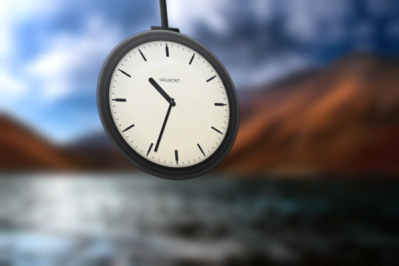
10:34
